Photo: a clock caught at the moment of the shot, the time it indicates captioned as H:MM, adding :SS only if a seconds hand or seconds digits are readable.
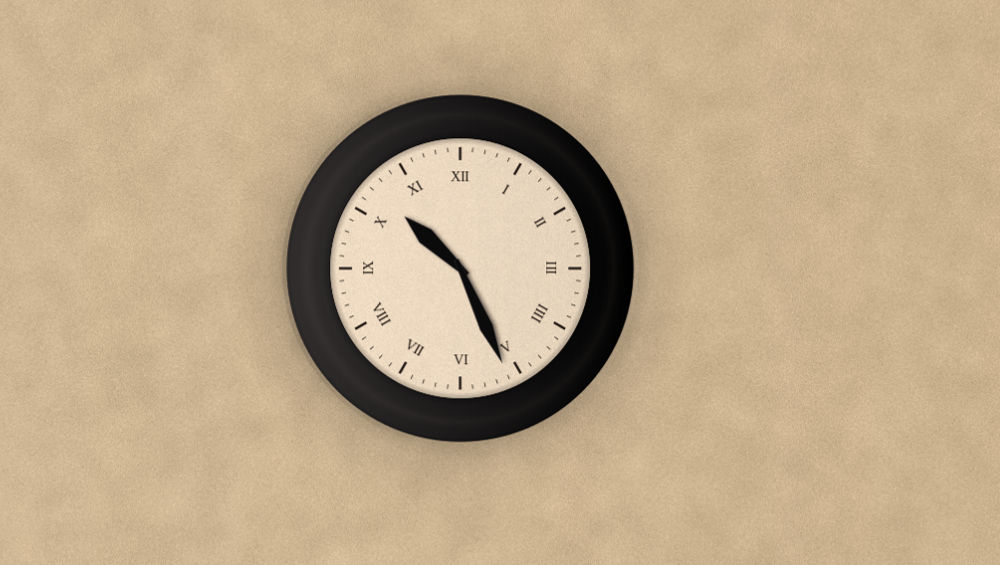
10:26
